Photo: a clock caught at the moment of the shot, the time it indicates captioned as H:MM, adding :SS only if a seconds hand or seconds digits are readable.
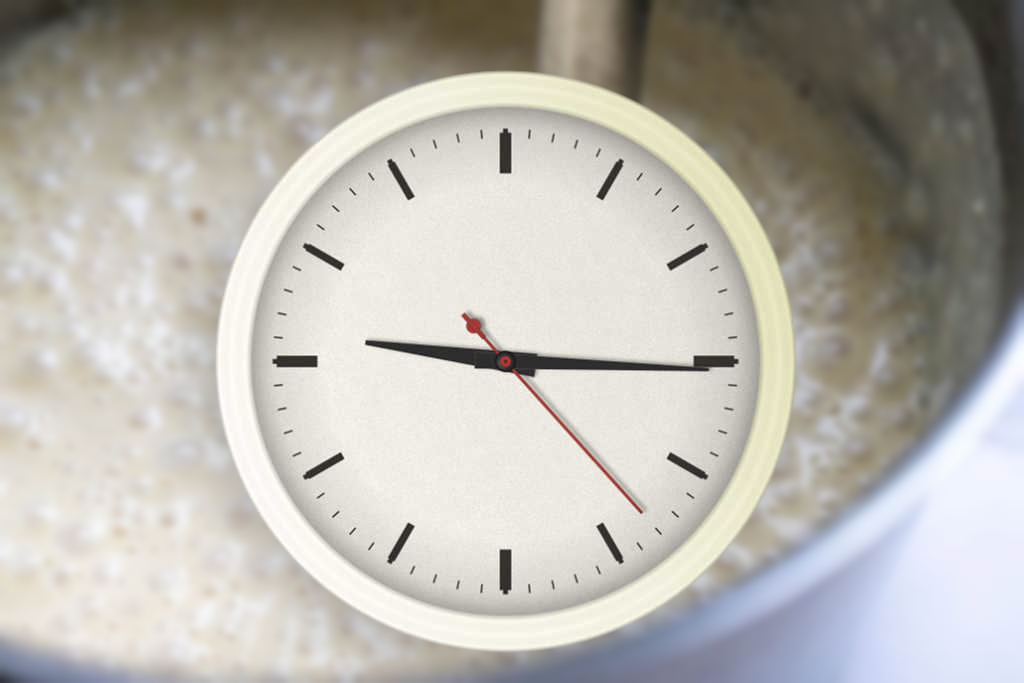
9:15:23
